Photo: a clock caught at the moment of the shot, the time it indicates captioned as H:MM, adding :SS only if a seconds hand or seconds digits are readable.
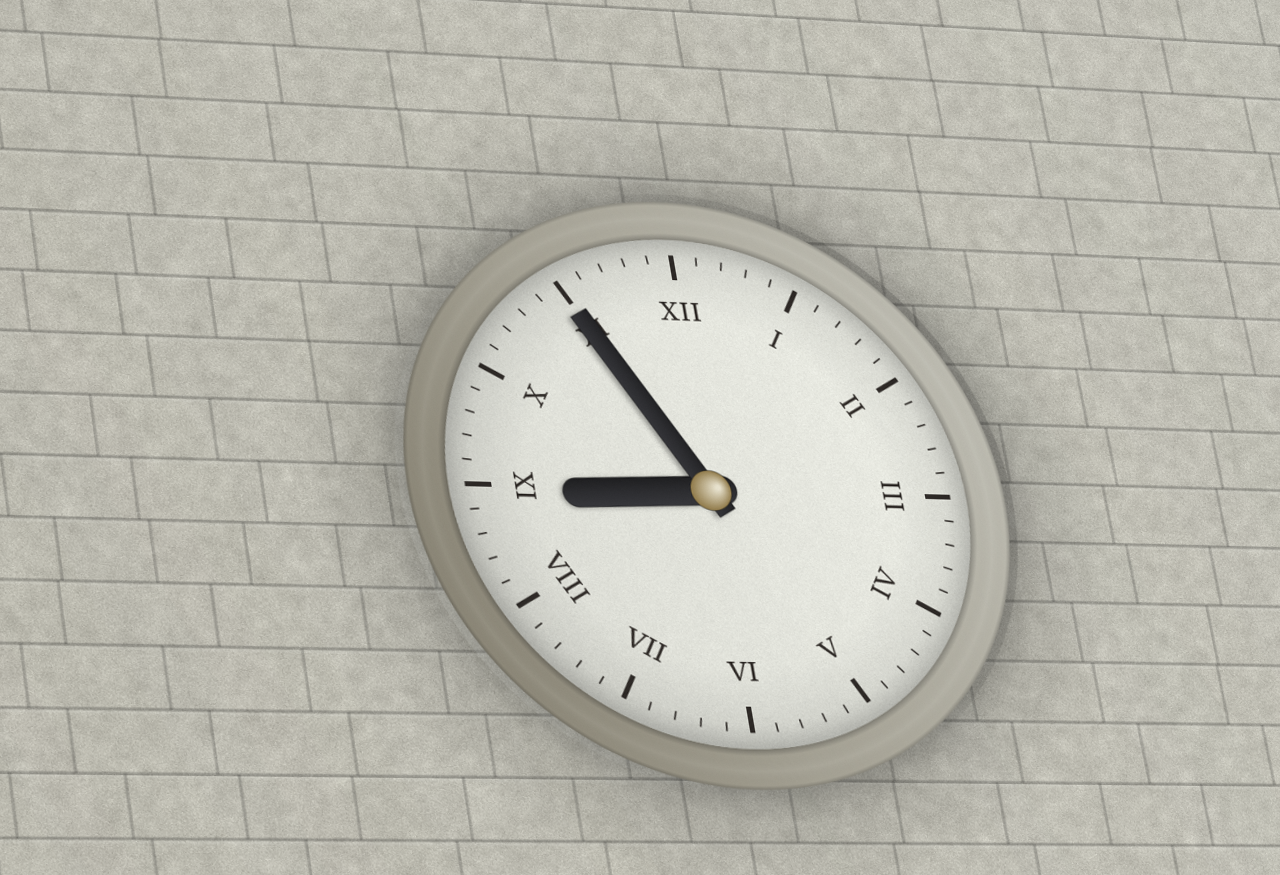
8:55
